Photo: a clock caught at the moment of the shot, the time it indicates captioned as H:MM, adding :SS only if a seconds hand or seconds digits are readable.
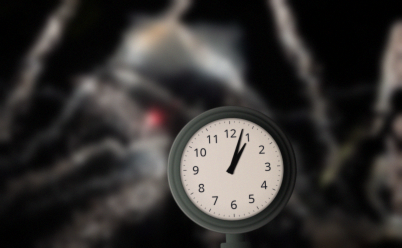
1:03
